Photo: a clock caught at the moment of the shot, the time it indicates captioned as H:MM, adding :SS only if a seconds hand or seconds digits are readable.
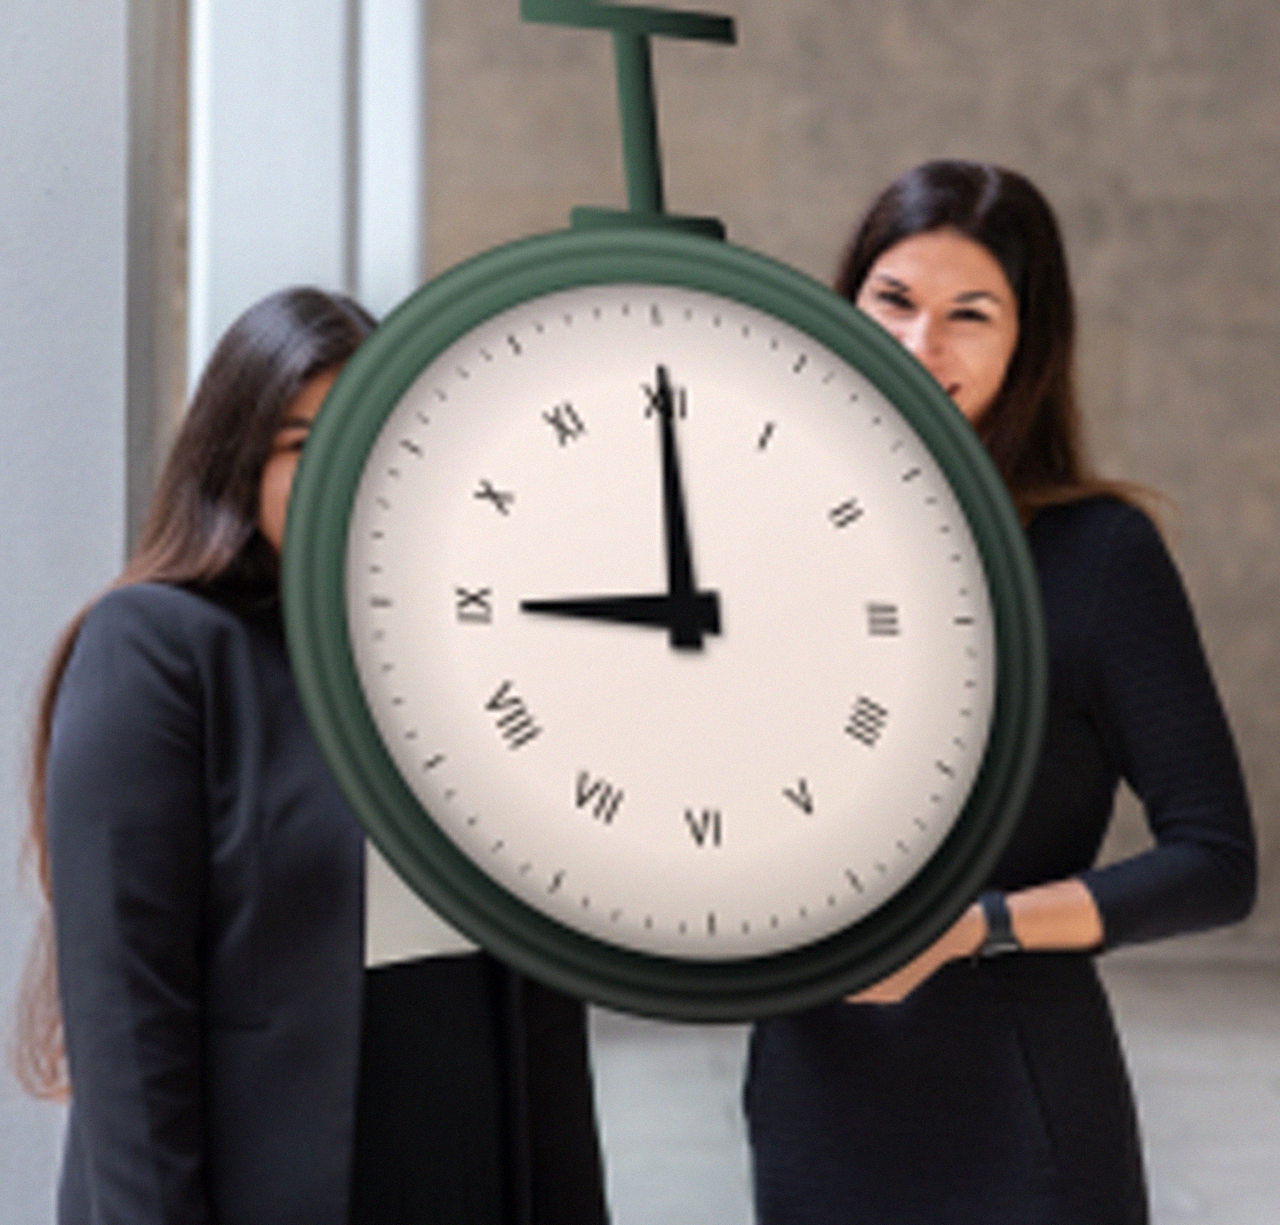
9:00
